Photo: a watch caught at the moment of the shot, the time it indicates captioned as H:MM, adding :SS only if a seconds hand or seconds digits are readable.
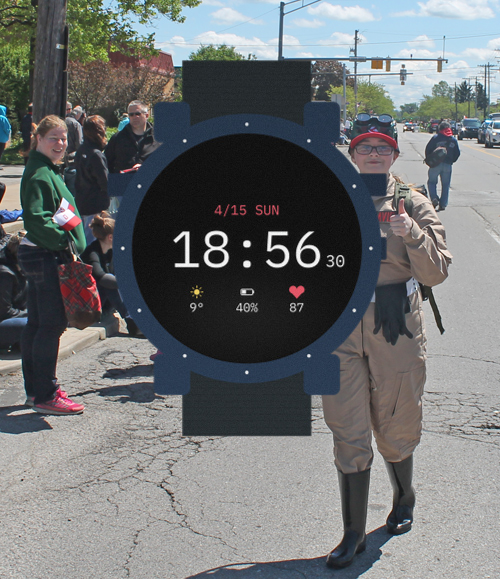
18:56:30
